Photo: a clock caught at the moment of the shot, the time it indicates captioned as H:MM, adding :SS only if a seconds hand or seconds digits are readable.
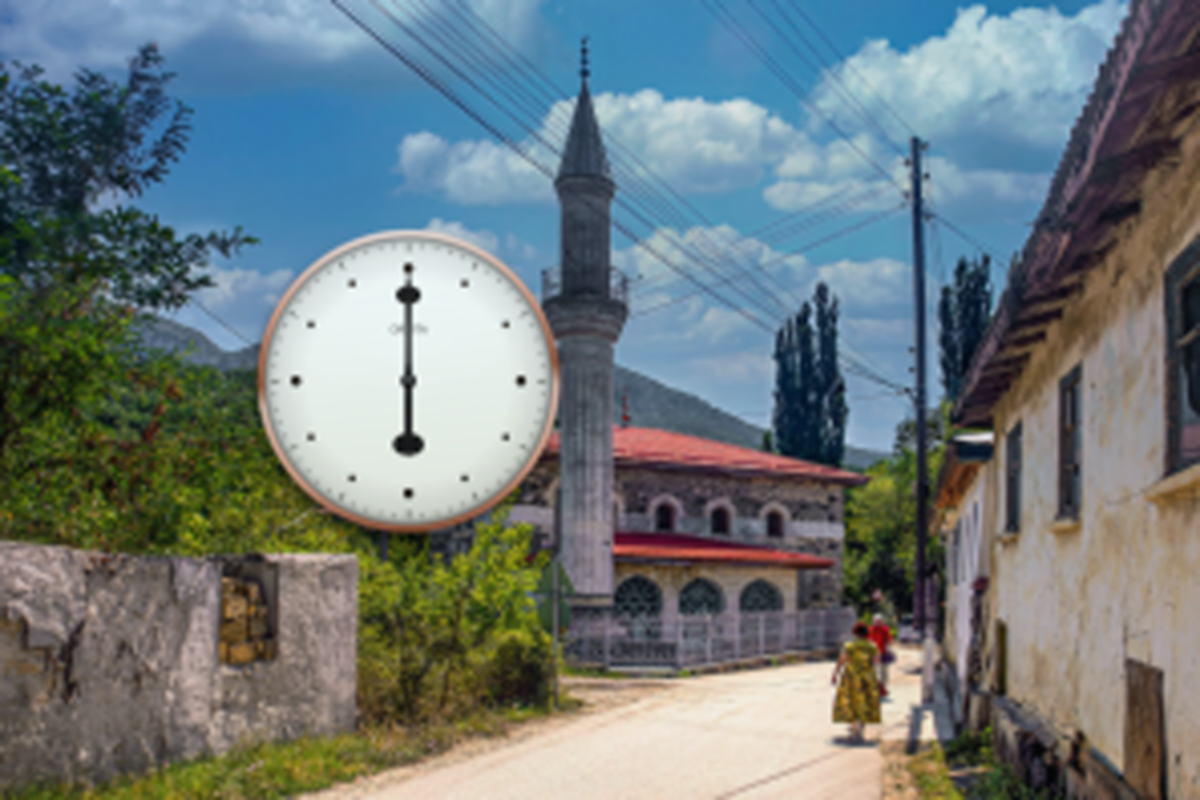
6:00
